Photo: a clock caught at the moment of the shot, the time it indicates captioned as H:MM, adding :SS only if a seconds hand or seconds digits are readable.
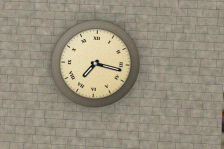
7:17
